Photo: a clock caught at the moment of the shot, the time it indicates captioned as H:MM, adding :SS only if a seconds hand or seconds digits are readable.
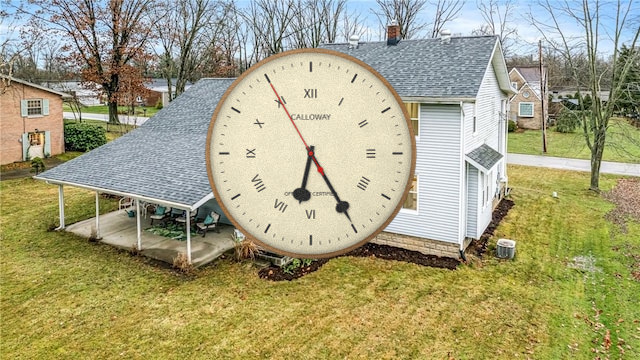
6:24:55
